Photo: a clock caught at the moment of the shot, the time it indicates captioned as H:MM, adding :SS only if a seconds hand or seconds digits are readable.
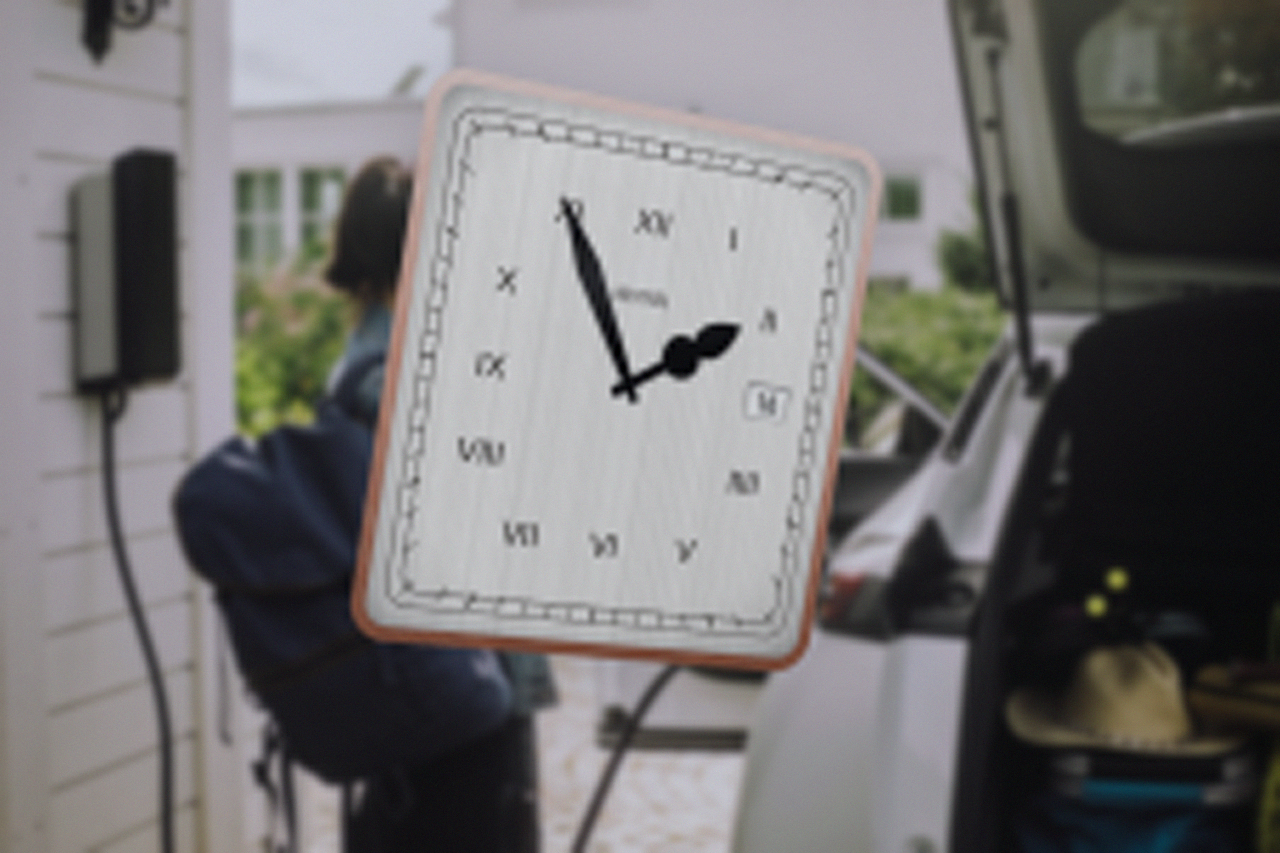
1:55
